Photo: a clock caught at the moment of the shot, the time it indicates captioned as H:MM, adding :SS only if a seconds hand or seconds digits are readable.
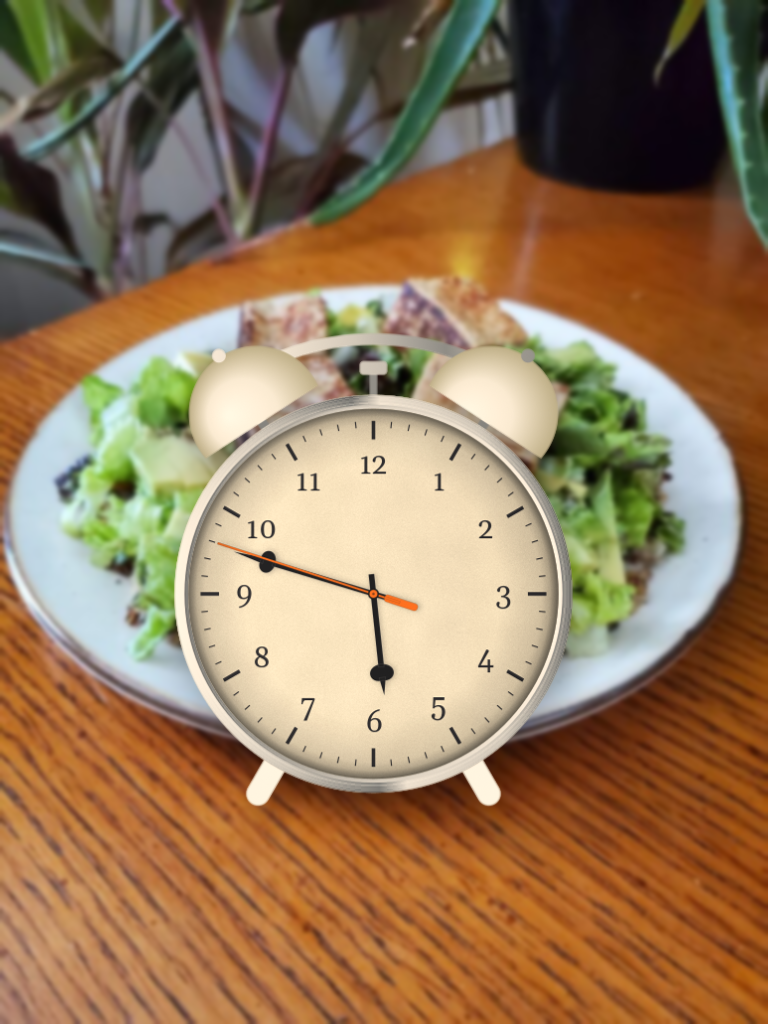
5:47:48
